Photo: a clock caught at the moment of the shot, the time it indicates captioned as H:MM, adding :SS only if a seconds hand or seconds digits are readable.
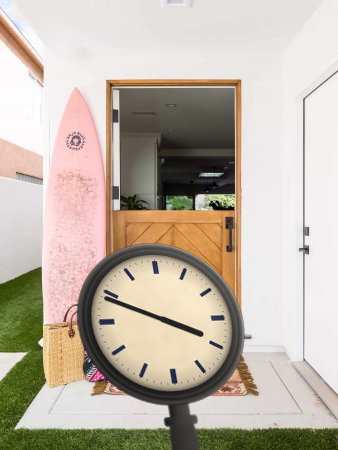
3:49
